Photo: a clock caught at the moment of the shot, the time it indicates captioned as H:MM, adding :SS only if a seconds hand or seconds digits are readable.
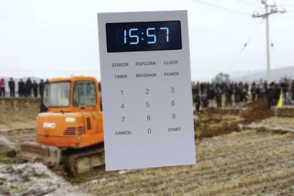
15:57
